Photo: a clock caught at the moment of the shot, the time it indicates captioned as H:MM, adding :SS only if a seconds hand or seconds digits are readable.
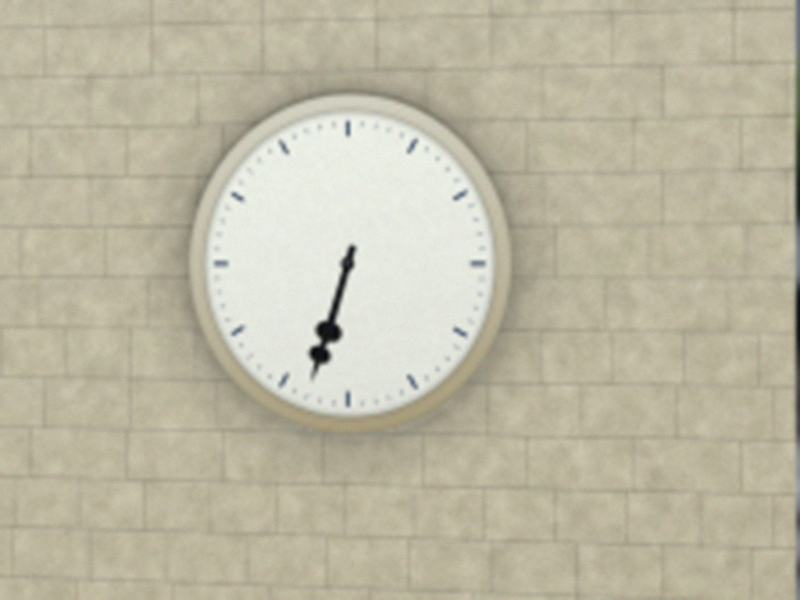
6:33
